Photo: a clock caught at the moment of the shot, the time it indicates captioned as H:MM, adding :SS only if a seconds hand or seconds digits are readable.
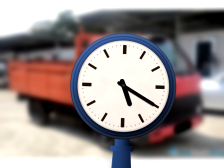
5:20
